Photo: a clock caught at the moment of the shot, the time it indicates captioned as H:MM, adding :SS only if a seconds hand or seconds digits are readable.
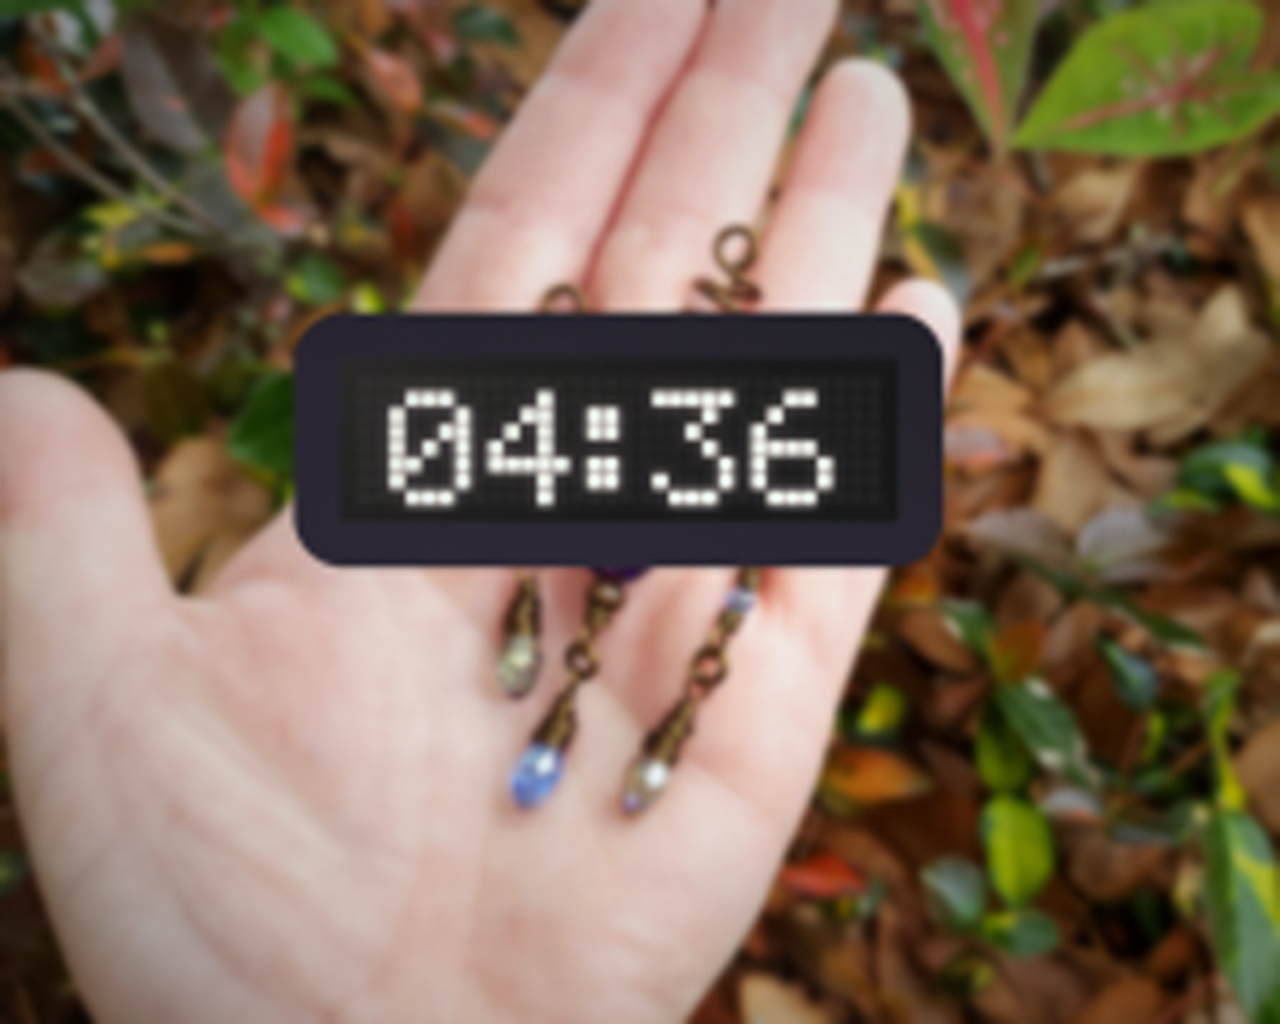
4:36
